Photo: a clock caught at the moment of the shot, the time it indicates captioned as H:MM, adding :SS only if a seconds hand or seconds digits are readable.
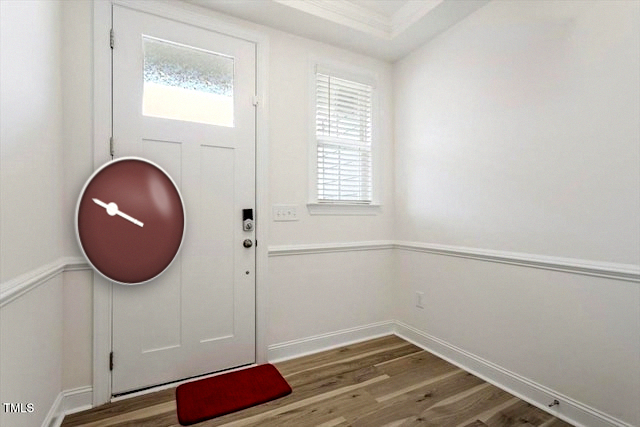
9:49
